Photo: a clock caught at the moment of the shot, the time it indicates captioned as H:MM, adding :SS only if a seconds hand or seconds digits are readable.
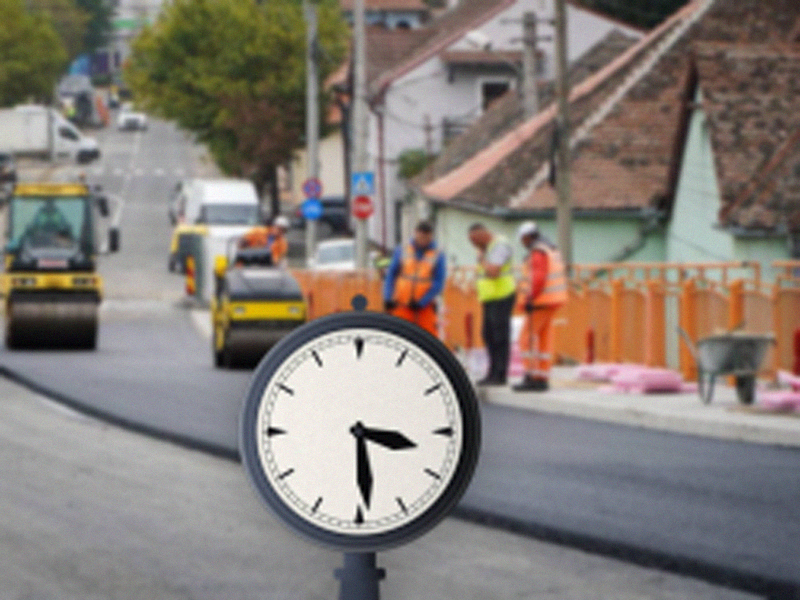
3:29
